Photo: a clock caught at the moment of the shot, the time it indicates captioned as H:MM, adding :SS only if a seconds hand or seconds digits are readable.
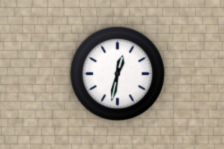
12:32
